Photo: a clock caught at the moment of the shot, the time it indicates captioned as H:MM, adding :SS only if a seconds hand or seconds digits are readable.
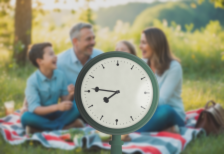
7:46
